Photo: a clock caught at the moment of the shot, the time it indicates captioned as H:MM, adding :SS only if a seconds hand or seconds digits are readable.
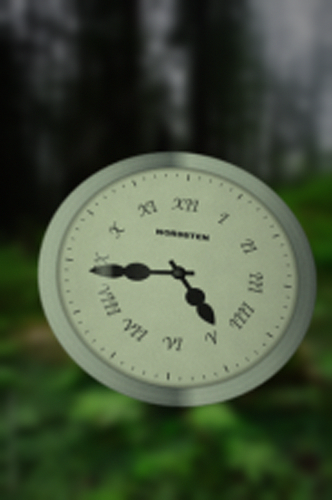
4:44
